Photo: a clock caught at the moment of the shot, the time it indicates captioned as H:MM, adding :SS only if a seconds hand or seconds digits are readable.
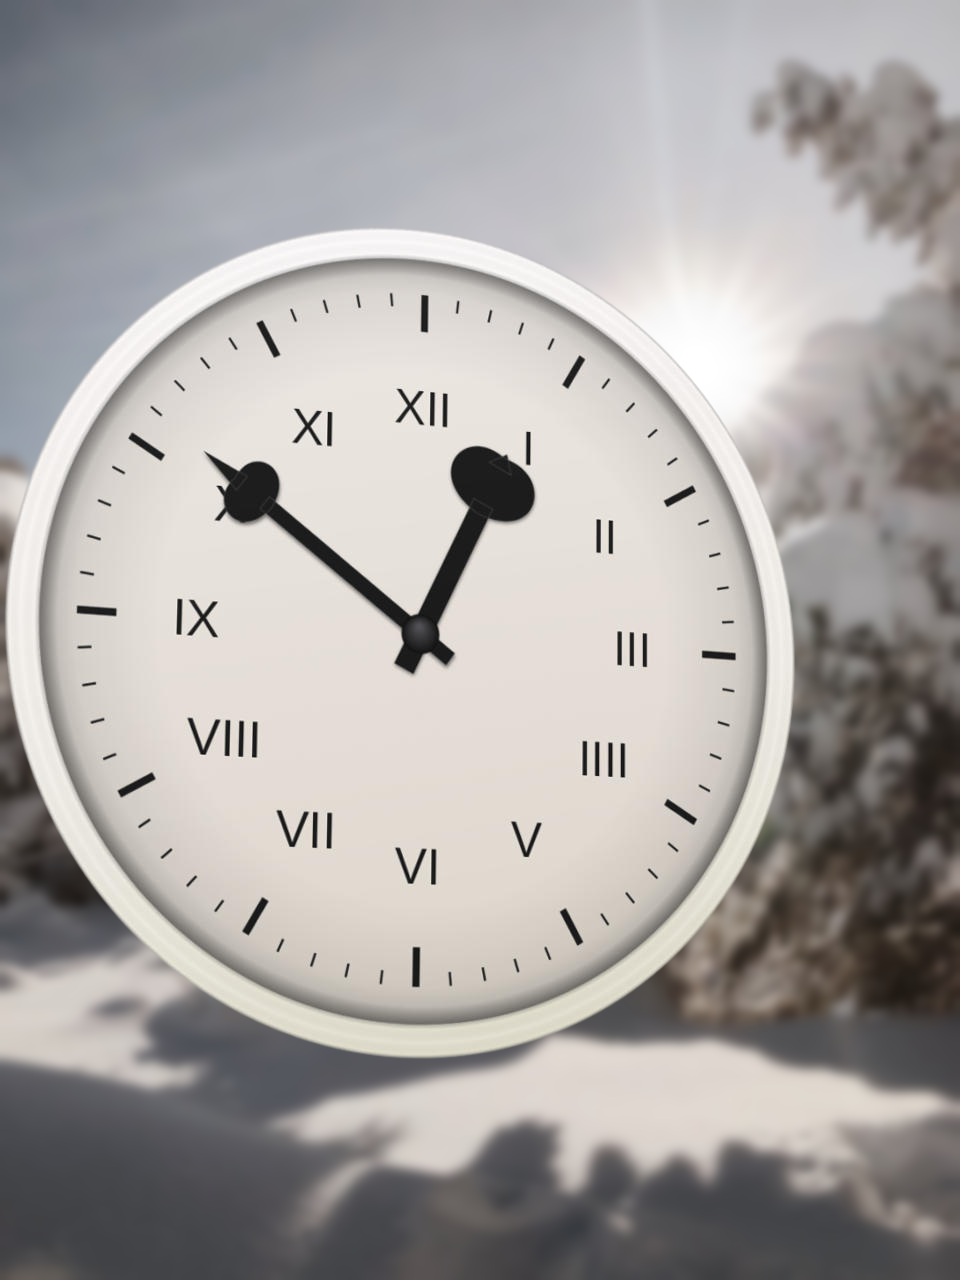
12:51
